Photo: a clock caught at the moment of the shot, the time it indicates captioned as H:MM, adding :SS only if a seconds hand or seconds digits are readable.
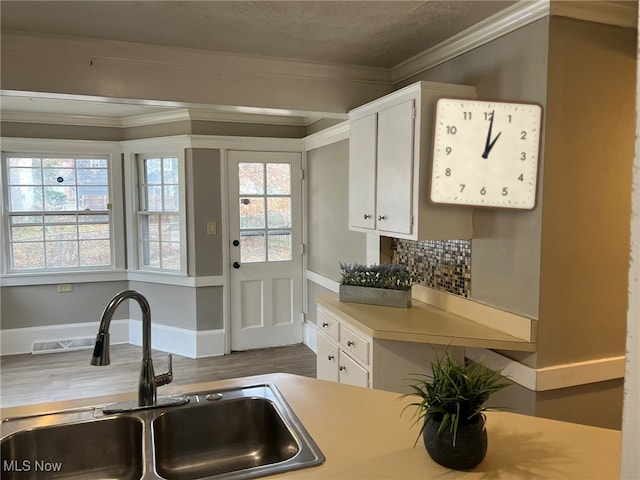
1:01
